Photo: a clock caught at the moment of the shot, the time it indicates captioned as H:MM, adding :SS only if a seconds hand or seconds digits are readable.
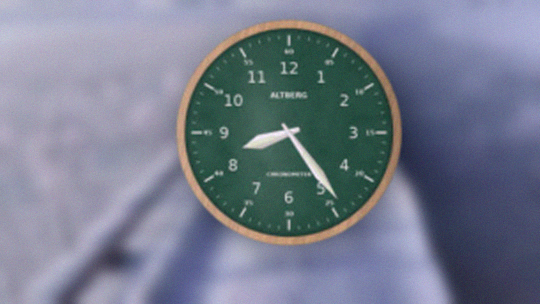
8:24
